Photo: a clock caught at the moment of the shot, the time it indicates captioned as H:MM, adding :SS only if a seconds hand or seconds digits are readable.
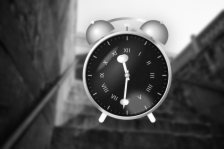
11:31
